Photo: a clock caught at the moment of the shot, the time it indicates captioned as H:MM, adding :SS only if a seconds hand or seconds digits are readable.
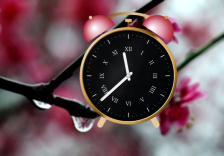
11:38
